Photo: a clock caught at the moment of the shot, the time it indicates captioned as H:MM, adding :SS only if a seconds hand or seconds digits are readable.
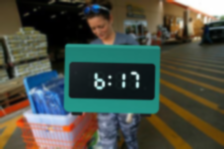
6:17
